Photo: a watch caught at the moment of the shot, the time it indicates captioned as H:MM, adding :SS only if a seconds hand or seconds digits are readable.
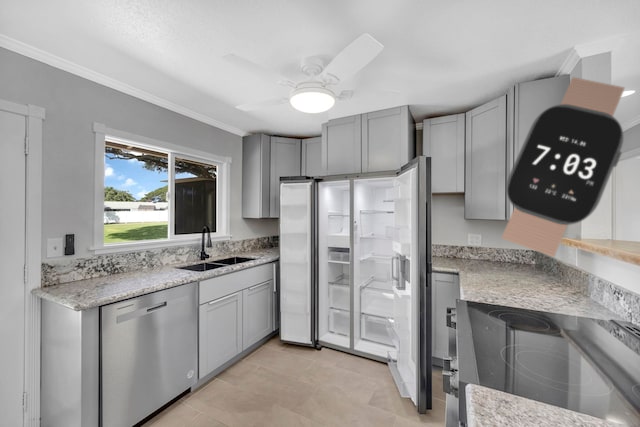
7:03
